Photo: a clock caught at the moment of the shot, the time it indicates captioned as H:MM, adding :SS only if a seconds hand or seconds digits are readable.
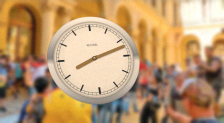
8:12
